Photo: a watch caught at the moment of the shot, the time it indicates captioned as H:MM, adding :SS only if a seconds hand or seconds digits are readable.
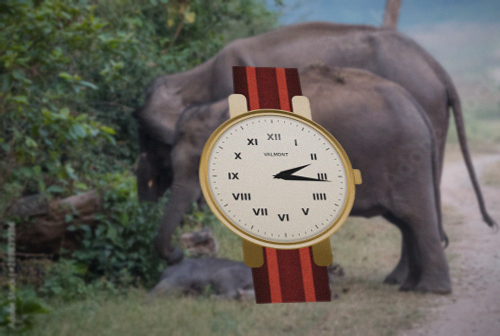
2:16
